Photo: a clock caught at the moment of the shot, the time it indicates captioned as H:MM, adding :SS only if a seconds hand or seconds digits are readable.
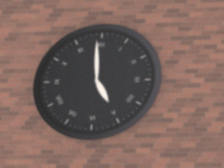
4:59
